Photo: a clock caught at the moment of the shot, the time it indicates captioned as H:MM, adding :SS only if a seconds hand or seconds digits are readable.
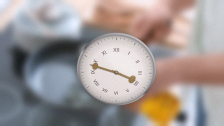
3:48
